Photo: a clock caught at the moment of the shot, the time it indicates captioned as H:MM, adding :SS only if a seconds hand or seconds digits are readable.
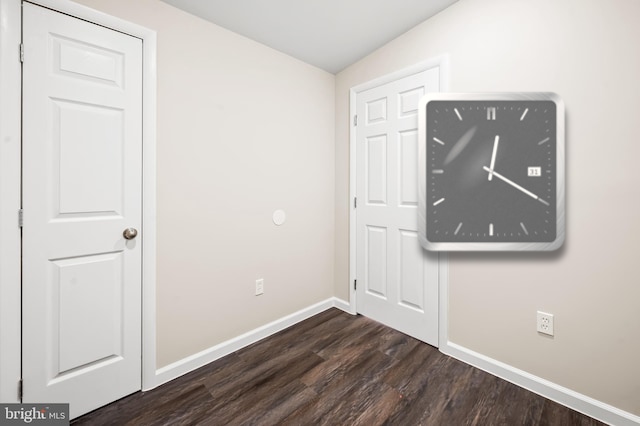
12:20
